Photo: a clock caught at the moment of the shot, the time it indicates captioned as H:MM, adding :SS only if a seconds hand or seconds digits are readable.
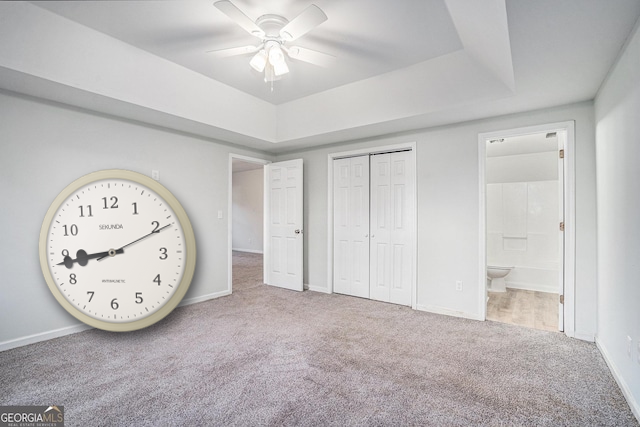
8:43:11
